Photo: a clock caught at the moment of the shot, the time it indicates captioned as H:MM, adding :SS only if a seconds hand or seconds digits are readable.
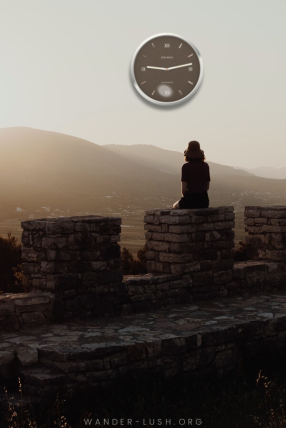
9:13
